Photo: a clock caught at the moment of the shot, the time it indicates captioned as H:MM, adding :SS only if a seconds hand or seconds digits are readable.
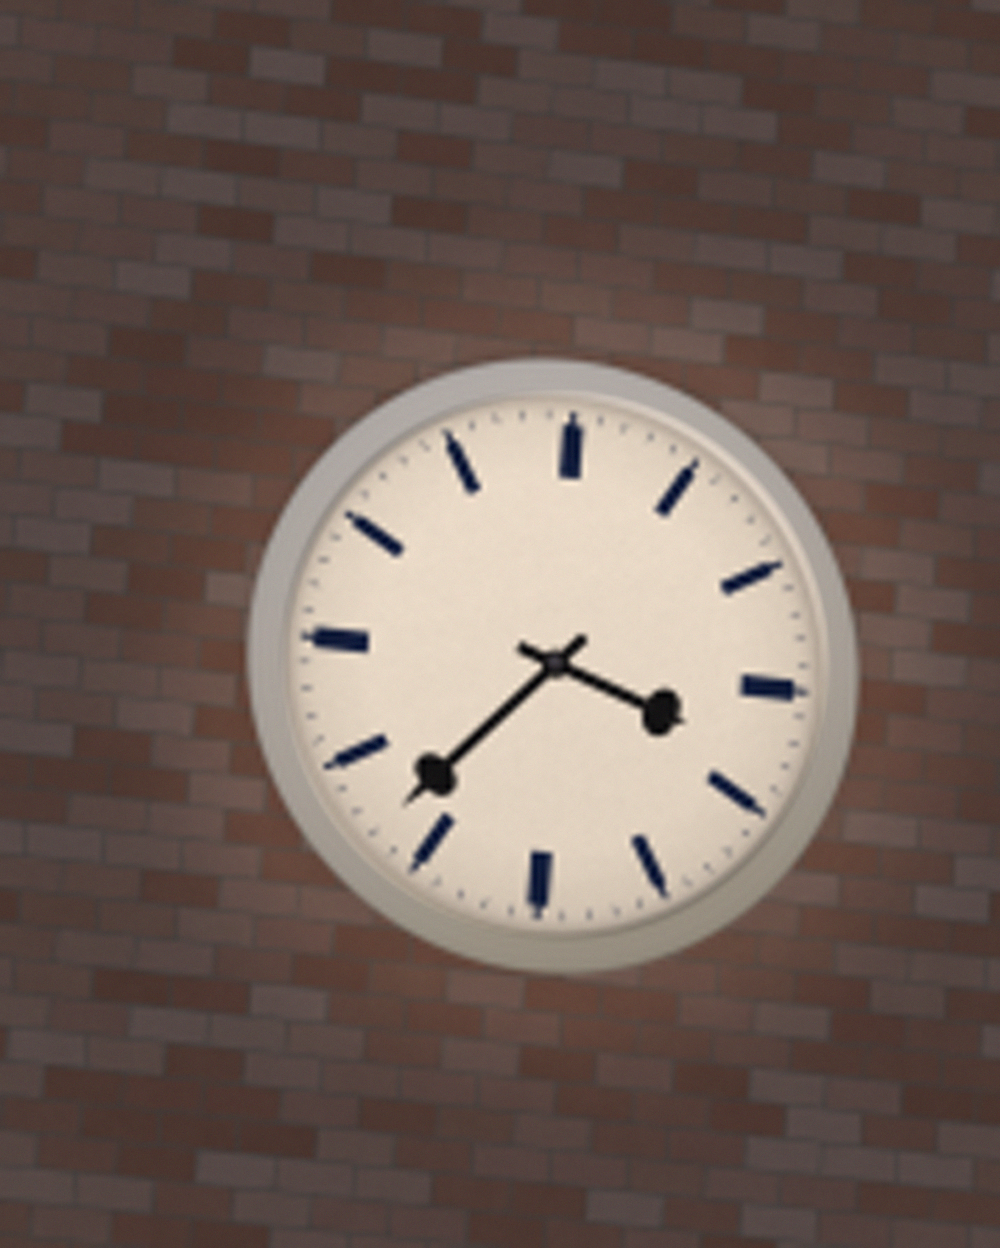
3:37
